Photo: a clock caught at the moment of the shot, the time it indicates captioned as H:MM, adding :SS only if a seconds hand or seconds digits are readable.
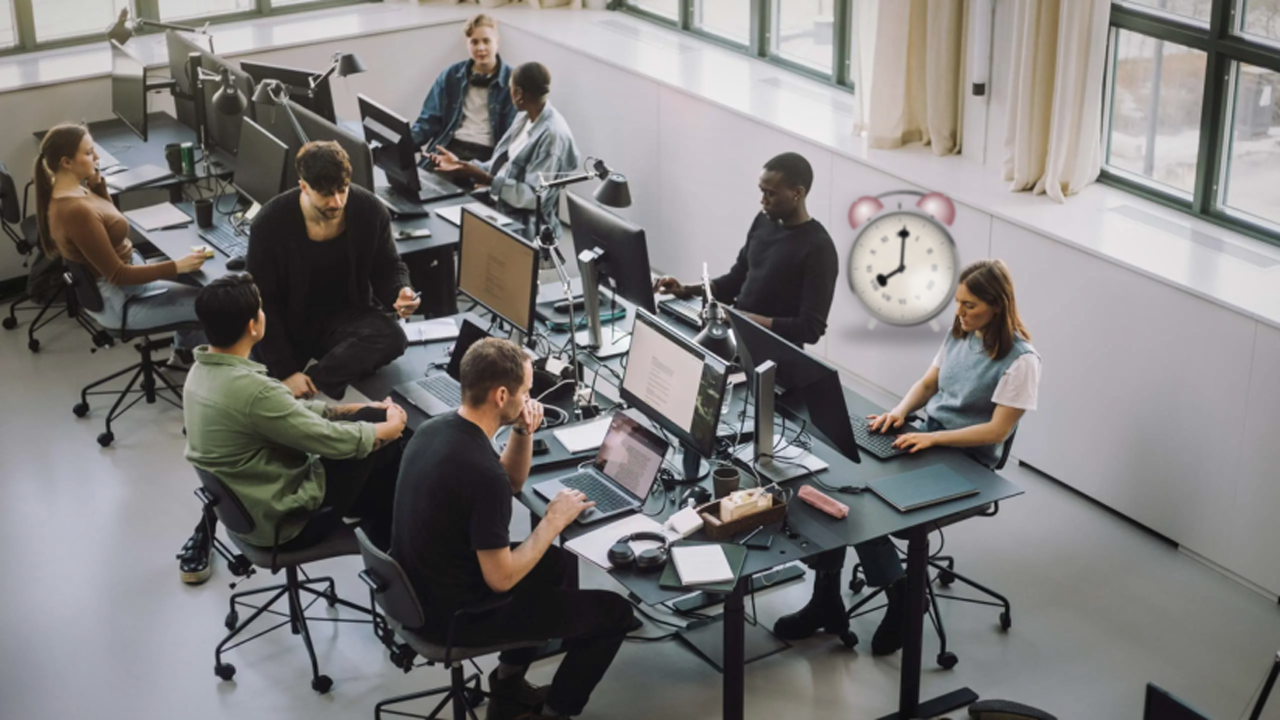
8:01
